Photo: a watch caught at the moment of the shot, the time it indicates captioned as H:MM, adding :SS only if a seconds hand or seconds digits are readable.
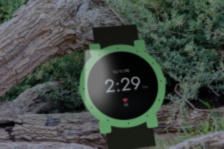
2:29
